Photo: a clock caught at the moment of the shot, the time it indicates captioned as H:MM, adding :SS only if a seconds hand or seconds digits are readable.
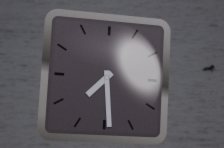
7:29
